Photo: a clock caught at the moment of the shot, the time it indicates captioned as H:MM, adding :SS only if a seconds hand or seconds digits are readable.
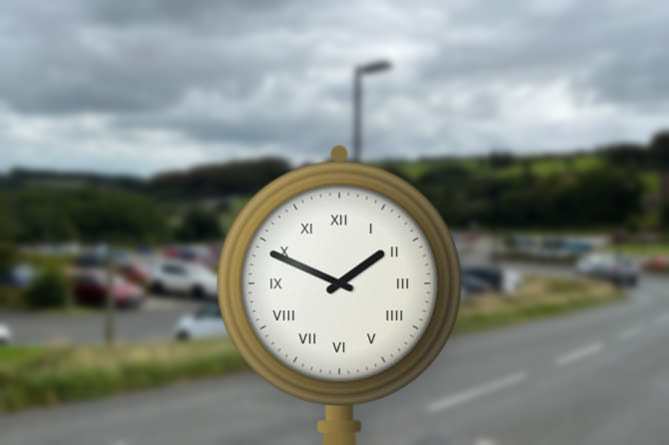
1:49
